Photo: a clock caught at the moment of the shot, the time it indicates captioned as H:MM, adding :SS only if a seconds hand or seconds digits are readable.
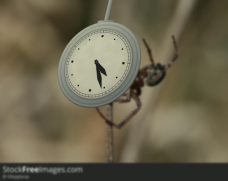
4:26
